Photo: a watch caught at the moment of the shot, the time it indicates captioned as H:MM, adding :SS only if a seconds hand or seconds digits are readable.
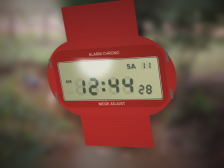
12:44:28
